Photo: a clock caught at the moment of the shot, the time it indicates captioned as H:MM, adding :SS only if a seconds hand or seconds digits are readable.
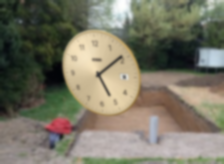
5:09
